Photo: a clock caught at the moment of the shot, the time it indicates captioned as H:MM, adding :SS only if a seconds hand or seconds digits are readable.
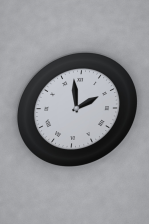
1:58
